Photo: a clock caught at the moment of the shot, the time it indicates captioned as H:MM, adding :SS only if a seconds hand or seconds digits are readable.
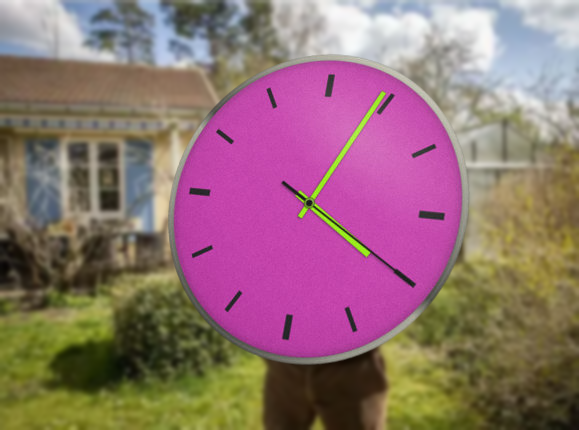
4:04:20
